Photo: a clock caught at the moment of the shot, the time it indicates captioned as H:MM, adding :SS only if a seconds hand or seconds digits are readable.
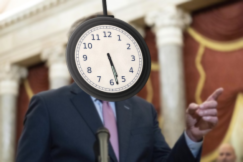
5:28
